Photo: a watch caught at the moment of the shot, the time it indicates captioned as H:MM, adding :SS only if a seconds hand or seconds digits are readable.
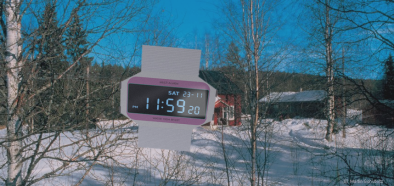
11:59:20
